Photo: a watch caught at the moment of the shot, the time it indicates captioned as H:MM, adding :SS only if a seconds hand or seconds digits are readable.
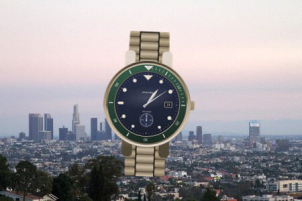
1:09
